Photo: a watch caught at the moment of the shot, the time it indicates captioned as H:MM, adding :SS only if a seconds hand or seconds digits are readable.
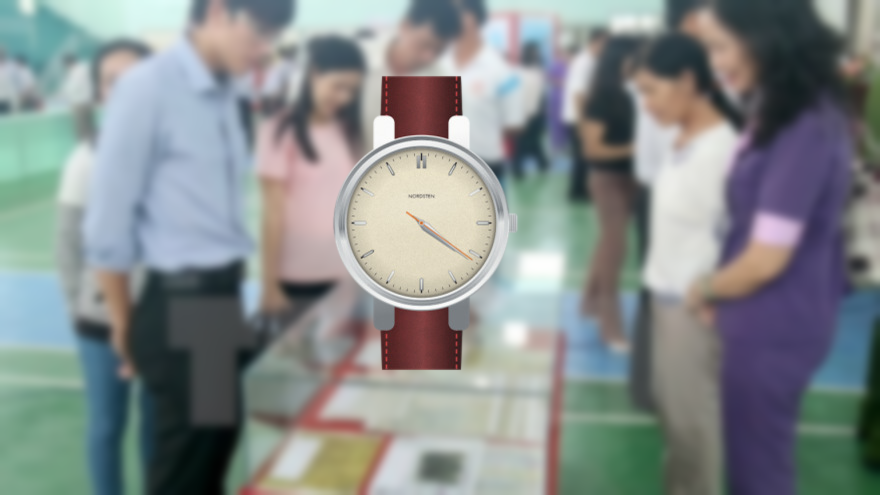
4:21:21
